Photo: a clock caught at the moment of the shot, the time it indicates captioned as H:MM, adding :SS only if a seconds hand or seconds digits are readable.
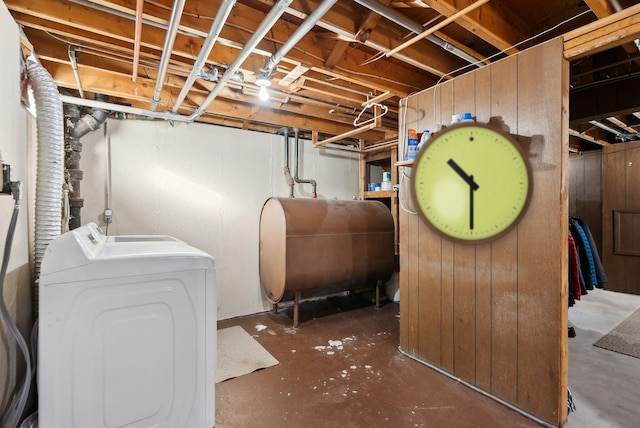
10:30
